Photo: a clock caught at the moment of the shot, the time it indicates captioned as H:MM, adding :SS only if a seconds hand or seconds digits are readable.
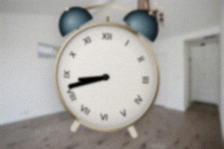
8:42
